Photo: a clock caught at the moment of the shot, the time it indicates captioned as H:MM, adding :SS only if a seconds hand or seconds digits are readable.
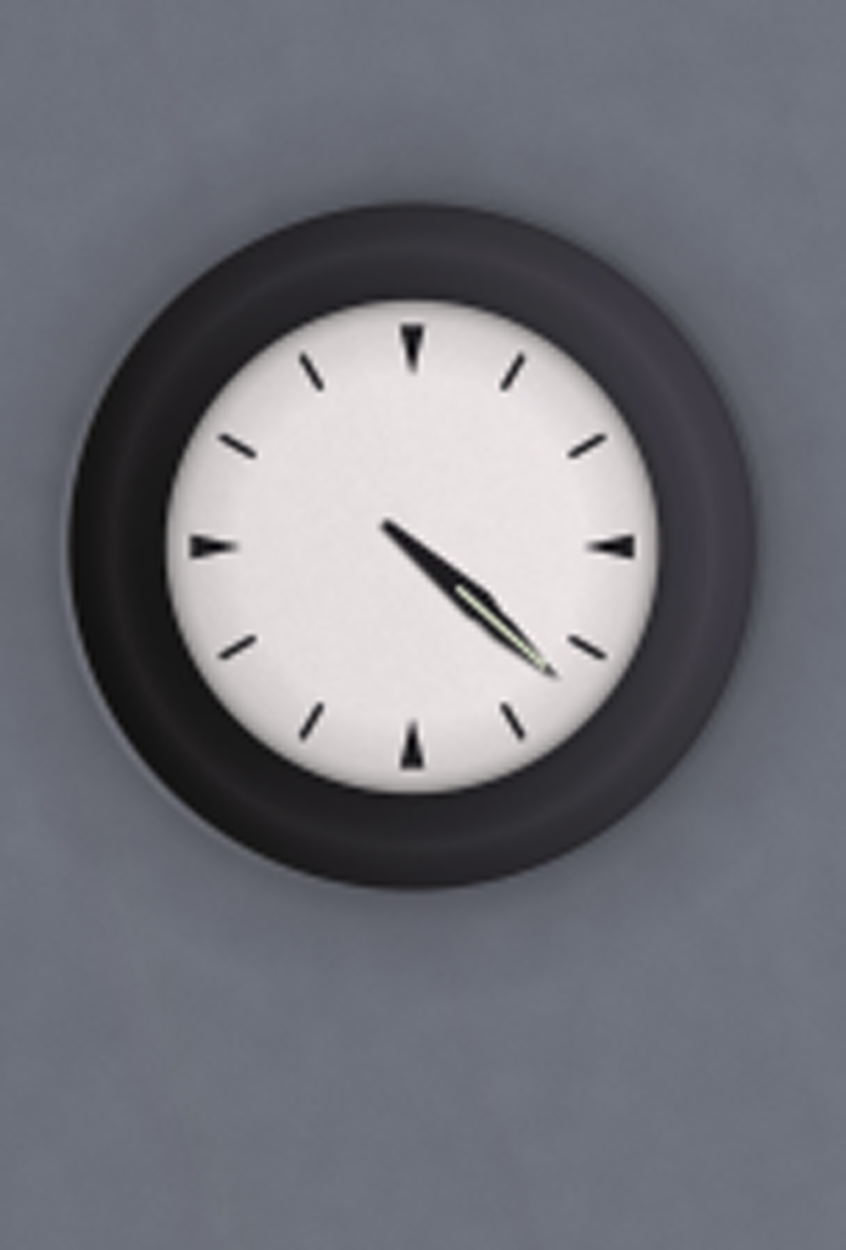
4:22
